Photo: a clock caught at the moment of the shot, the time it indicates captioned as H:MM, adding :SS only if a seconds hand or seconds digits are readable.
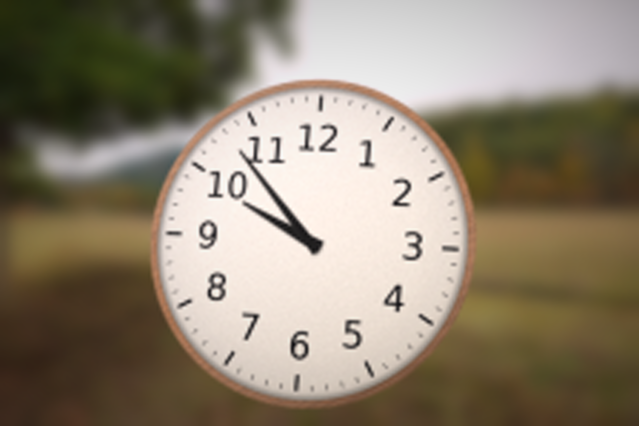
9:53
